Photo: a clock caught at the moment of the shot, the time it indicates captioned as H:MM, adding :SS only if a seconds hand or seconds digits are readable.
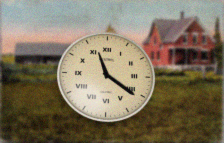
11:21
